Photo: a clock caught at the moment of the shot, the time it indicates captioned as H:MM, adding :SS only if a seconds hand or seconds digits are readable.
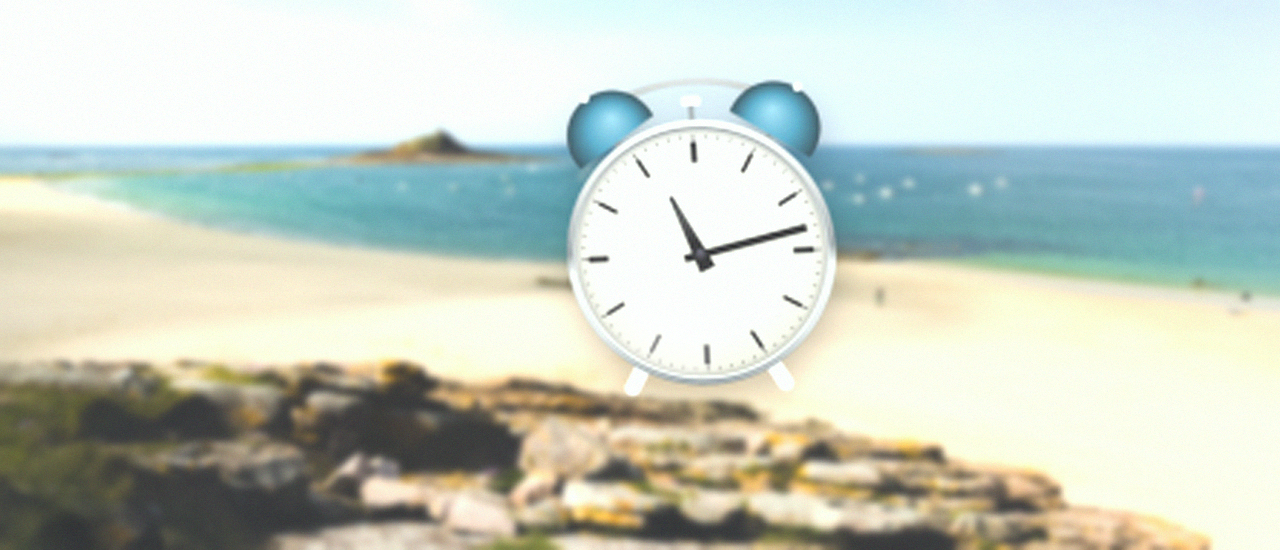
11:13
